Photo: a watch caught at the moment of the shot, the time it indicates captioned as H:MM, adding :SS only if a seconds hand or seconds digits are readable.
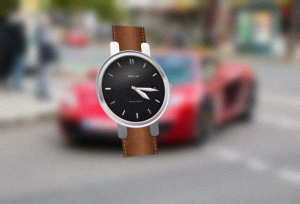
4:16
